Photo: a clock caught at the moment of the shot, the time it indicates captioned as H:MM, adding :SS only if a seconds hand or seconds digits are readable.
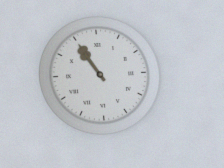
10:55
